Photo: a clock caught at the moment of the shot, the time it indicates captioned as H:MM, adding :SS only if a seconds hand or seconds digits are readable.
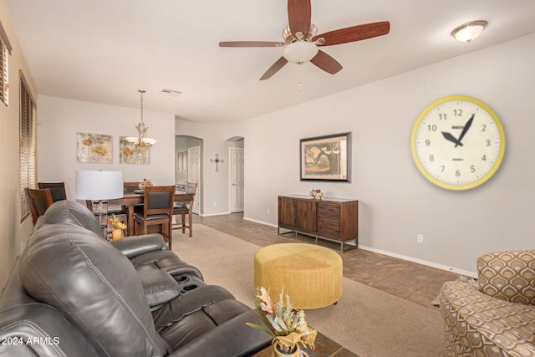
10:05
